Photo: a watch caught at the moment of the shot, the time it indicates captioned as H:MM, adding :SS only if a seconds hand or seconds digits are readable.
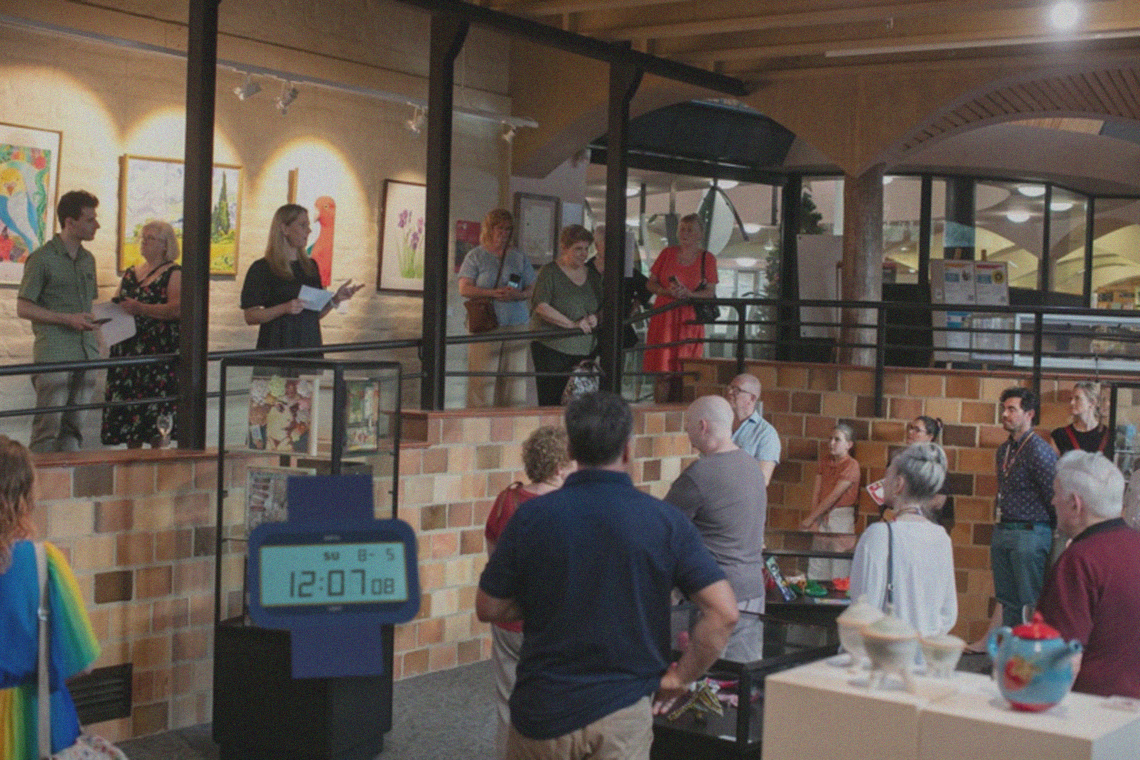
12:07:08
